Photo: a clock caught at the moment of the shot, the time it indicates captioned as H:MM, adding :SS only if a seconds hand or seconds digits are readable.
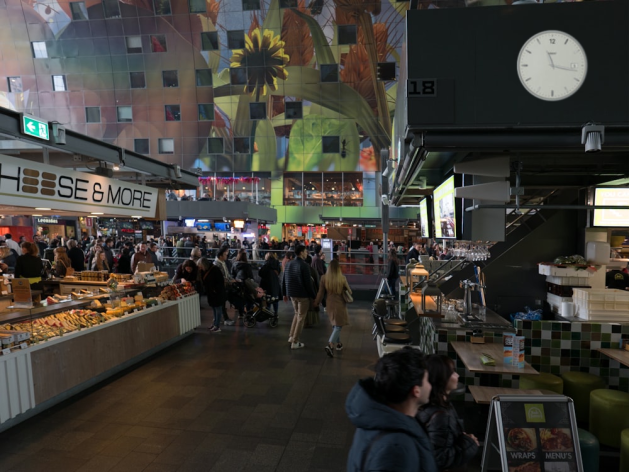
11:17
